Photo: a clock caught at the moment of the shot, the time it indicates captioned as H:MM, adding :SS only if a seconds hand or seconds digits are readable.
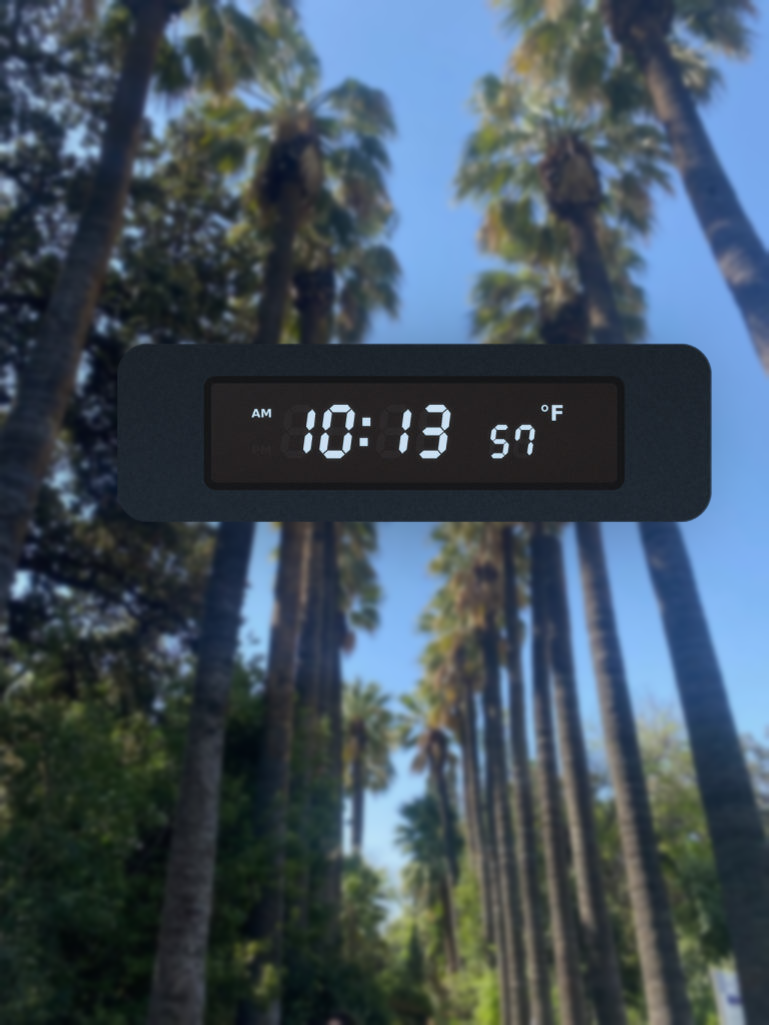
10:13
